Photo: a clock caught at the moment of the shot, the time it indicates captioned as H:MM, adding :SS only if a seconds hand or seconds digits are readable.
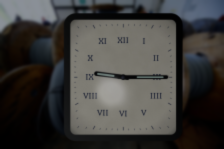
9:15
